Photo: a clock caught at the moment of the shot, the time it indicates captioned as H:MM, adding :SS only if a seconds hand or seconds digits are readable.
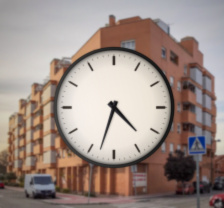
4:33
